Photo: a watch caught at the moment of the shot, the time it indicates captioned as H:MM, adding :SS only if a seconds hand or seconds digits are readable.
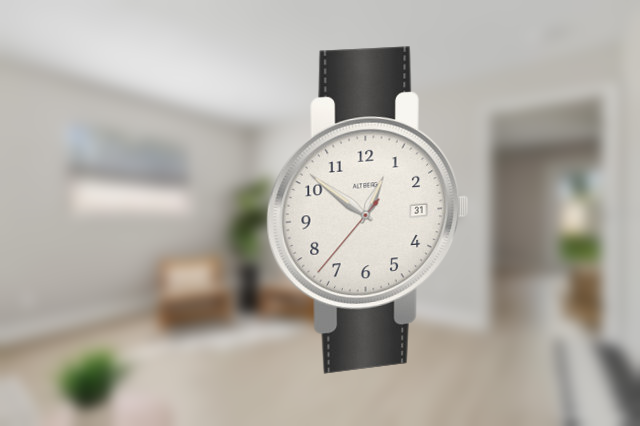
12:51:37
